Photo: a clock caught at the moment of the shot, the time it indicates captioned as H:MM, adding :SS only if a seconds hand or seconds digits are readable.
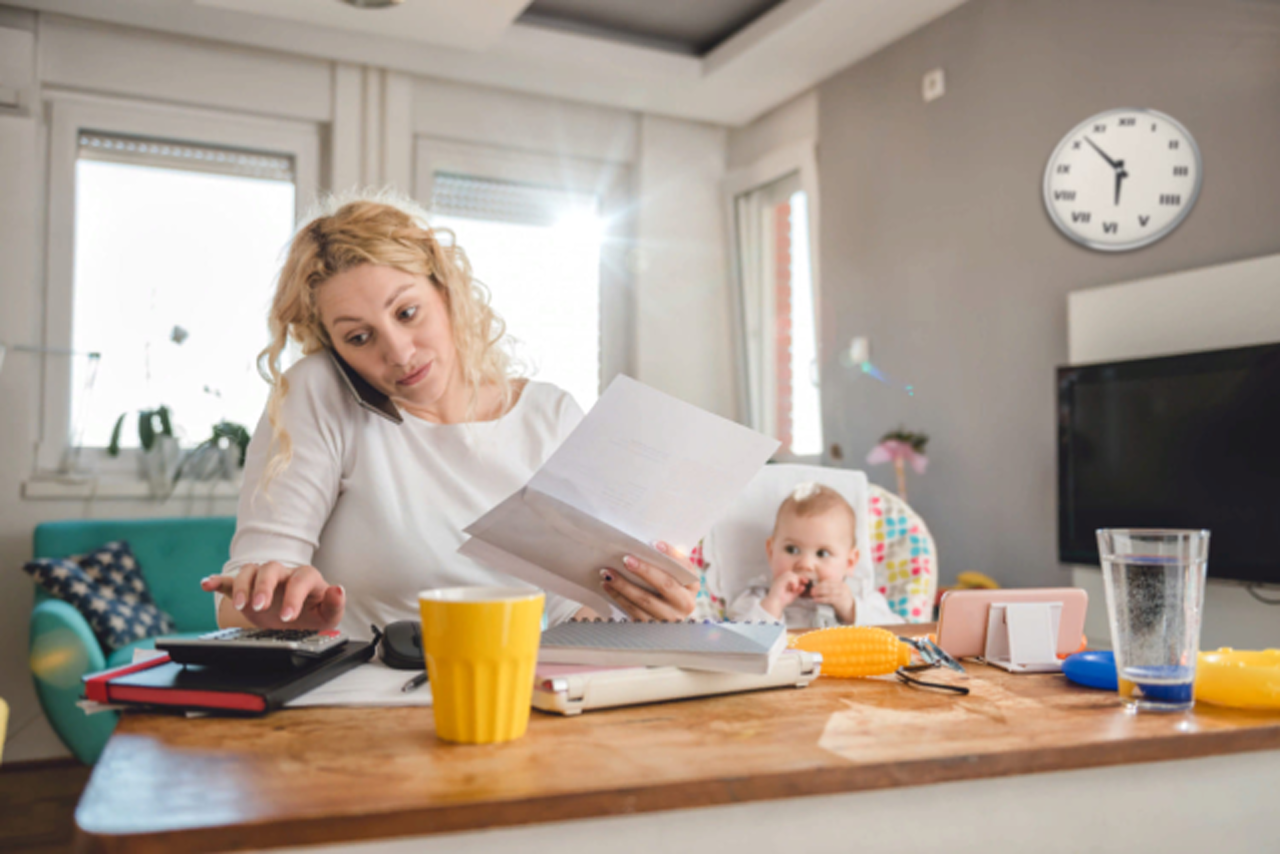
5:52
